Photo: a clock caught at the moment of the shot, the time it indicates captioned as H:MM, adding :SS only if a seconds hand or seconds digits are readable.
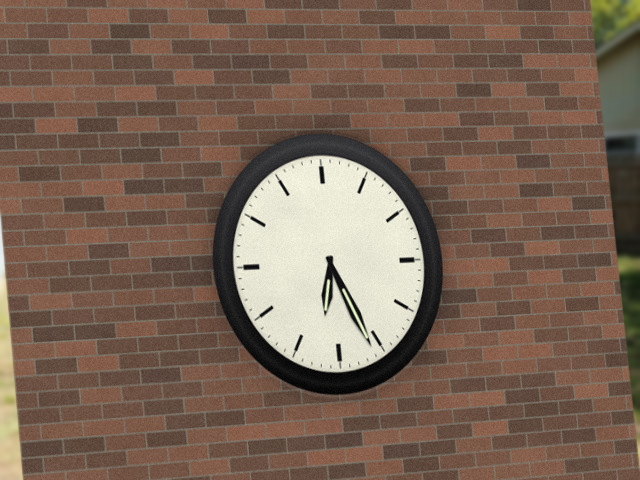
6:26
